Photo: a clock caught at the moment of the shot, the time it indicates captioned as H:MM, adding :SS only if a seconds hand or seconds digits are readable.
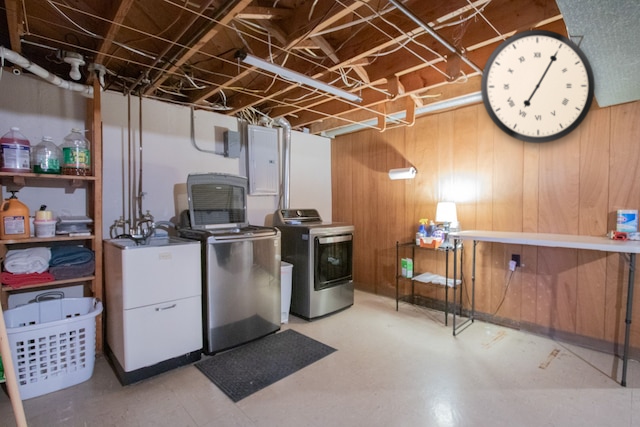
7:05
